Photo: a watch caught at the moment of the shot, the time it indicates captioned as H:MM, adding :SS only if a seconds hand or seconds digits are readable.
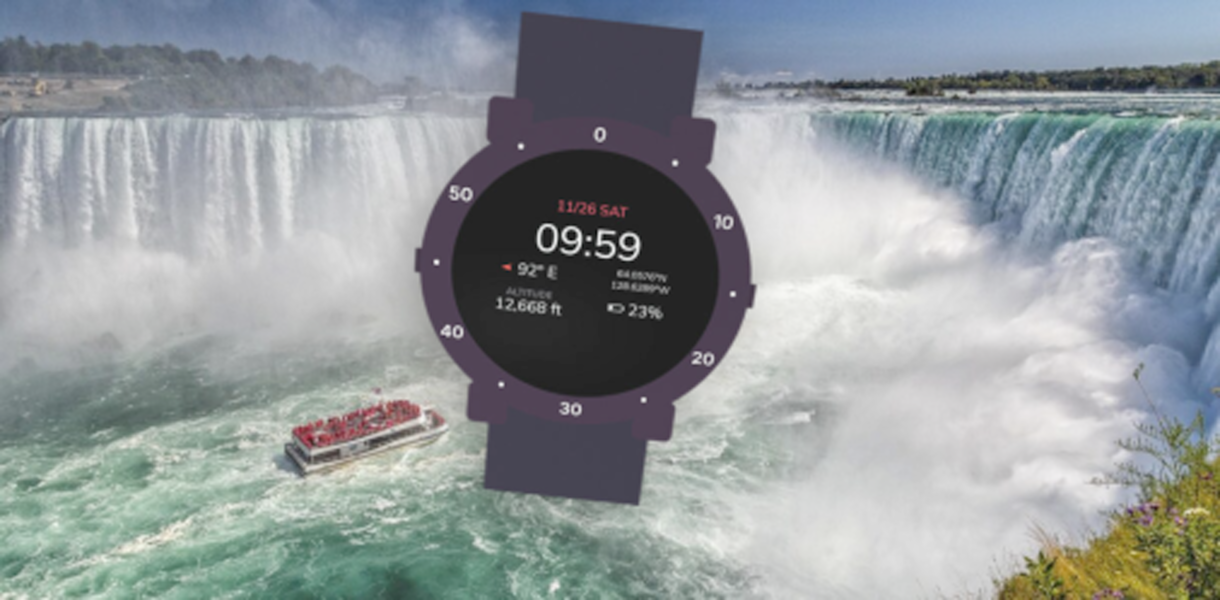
9:59
